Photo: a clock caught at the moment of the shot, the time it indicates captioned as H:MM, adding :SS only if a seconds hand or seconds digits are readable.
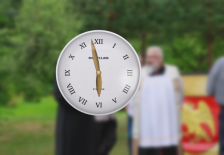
5:58
